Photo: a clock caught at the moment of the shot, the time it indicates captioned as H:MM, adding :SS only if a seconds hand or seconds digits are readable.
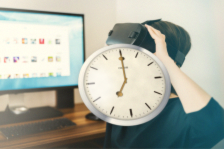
7:00
